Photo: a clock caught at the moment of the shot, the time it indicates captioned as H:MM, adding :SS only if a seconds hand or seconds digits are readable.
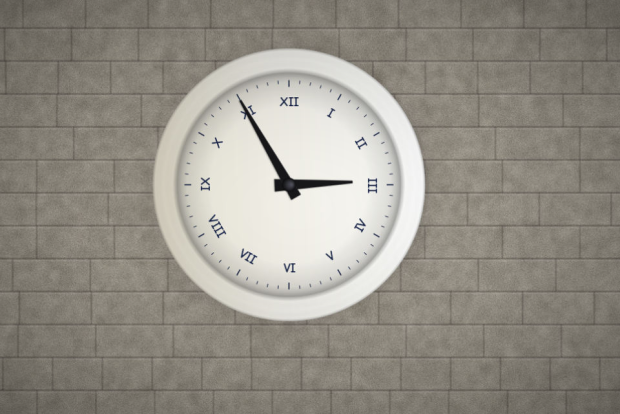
2:55
